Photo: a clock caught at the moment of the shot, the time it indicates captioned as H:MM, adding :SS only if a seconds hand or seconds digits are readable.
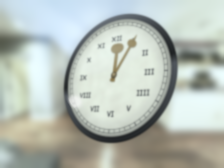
12:05
